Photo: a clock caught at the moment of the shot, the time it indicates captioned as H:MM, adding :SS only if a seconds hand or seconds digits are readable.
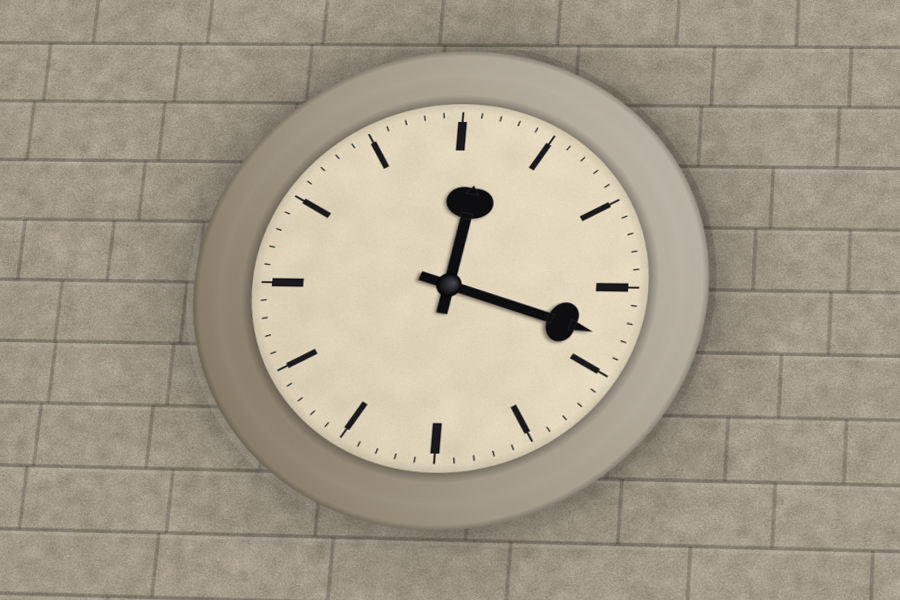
12:18
